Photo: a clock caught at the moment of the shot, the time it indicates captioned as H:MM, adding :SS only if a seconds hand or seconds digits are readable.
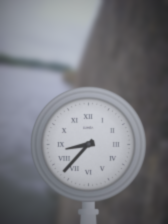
8:37
